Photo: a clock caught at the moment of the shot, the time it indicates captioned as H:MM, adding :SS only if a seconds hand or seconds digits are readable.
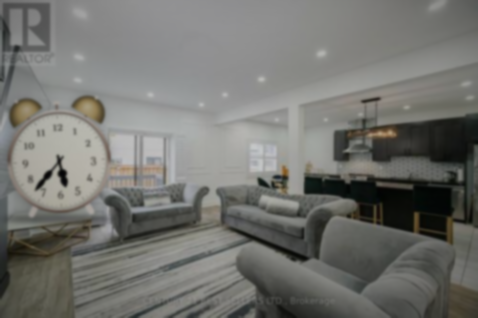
5:37
